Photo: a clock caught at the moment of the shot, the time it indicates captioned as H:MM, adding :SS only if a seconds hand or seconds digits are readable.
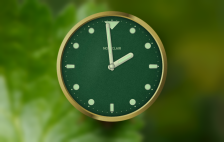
1:59
